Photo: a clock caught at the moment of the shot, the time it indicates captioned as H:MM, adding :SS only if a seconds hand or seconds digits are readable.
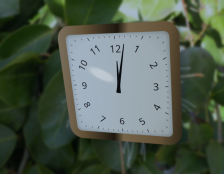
12:02
